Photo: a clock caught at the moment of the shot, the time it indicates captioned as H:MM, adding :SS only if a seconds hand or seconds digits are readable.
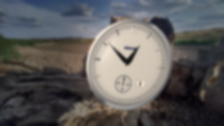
12:51
